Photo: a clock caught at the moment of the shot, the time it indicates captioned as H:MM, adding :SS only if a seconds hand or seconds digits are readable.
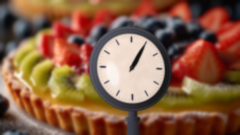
1:05
